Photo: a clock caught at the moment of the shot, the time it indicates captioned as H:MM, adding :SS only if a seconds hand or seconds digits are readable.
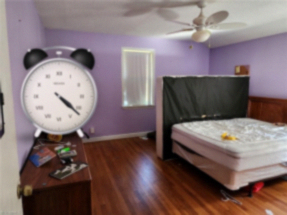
4:22
